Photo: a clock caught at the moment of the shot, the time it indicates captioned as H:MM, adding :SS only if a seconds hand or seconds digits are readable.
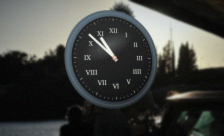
10:52
